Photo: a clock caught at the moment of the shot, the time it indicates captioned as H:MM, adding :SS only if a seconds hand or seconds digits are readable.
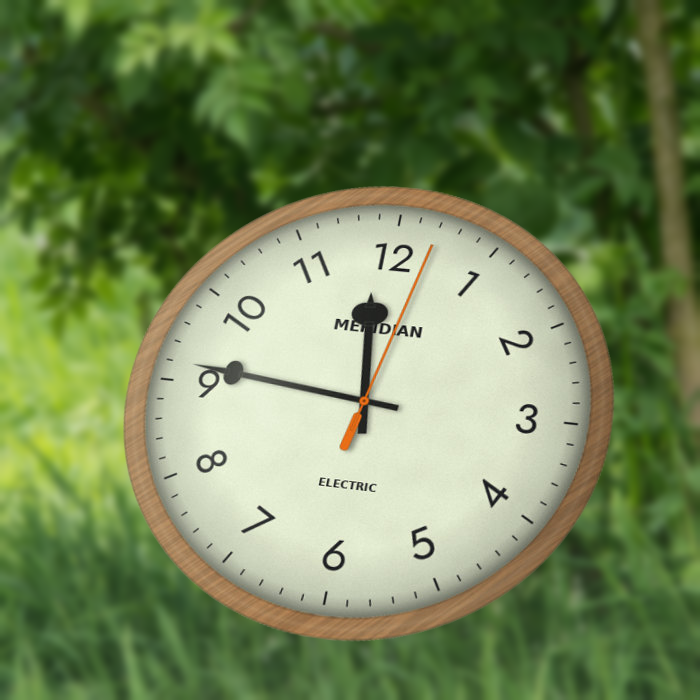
11:46:02
